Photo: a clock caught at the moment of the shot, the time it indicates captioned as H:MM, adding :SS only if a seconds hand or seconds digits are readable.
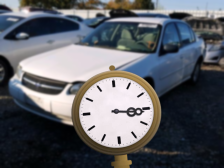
3:16
